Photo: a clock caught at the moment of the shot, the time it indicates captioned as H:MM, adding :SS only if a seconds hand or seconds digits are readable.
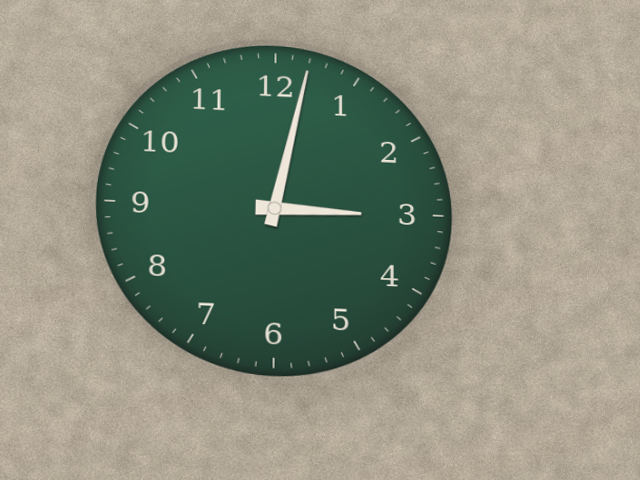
3:02
